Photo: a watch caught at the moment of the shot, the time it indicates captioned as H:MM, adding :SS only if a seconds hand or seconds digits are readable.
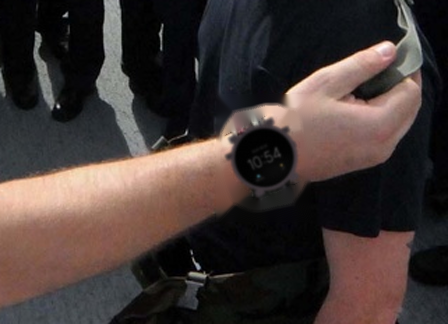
10:54
